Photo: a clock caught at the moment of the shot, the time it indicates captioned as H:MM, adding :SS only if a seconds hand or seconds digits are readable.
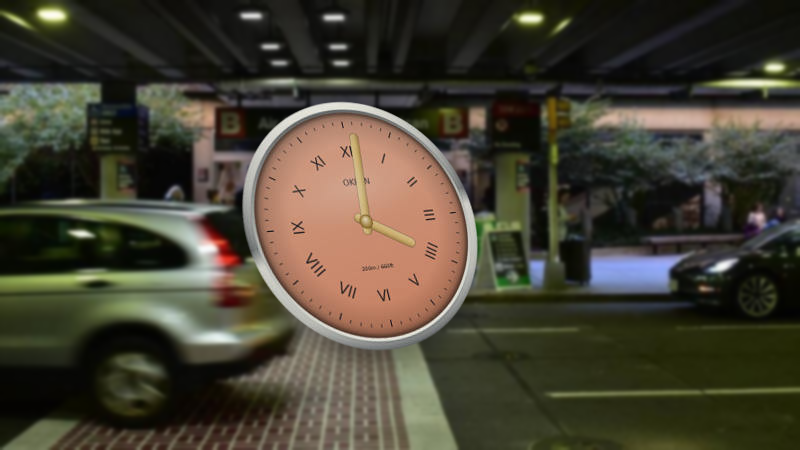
4:01
